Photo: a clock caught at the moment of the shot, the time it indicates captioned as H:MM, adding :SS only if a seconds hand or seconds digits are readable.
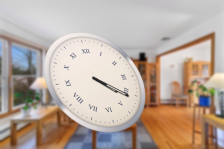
4:21
